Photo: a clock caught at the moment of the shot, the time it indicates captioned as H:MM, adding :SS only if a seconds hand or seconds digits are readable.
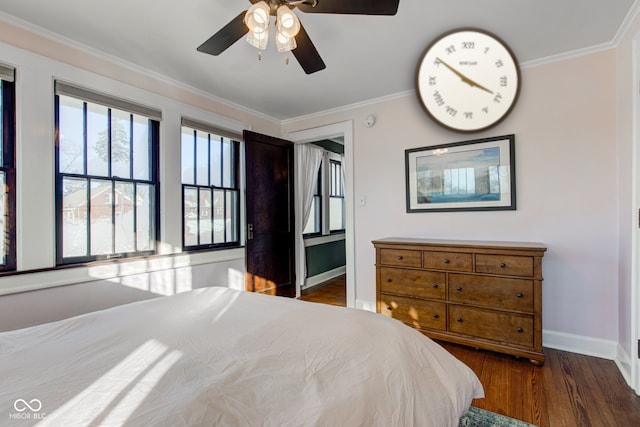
3:51
